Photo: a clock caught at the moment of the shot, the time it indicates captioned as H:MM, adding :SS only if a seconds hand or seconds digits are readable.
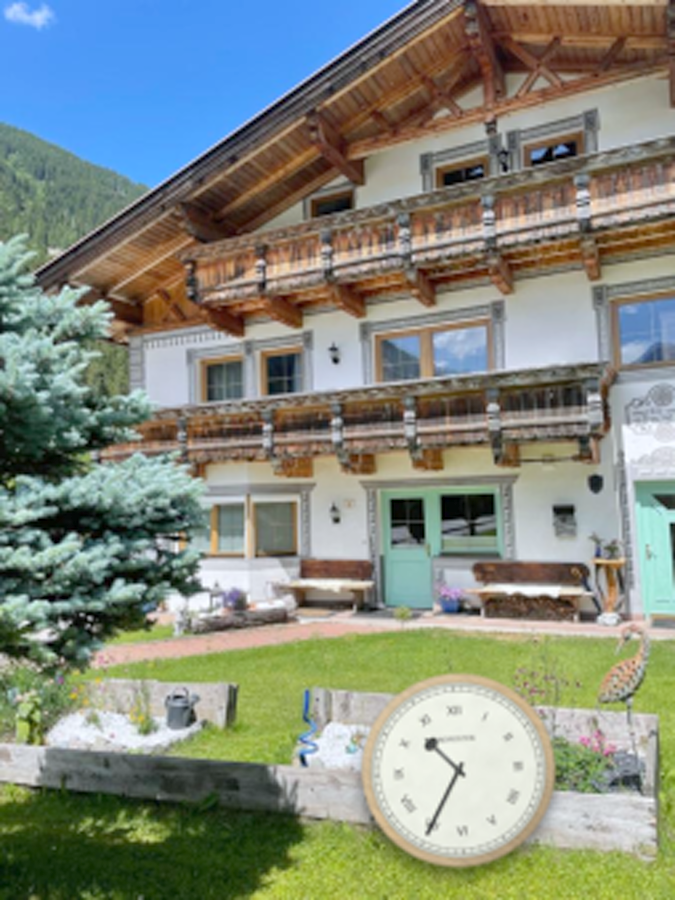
10:35
